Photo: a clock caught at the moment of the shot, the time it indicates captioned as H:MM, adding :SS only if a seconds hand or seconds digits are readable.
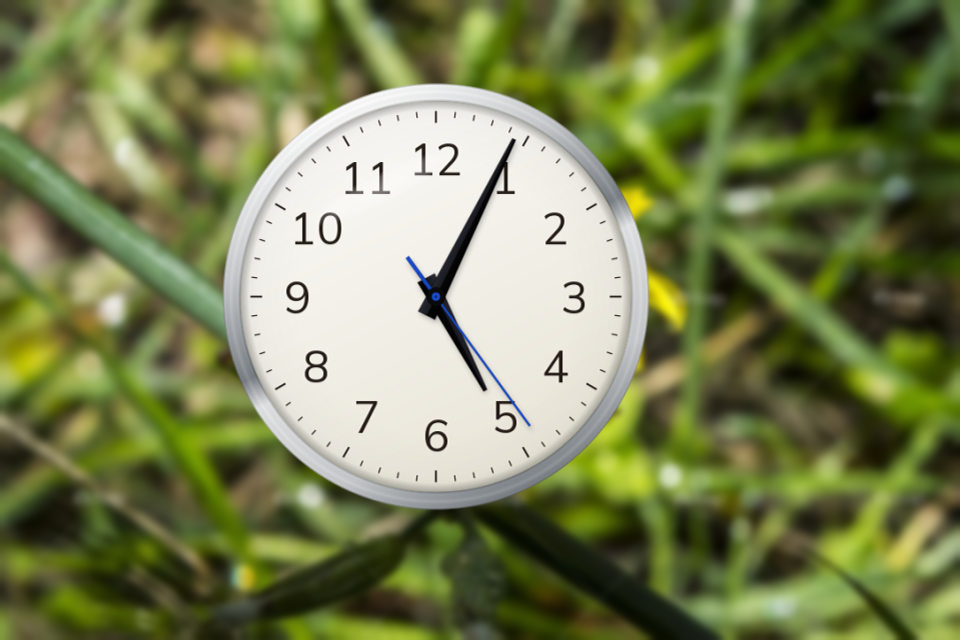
5:04:24
